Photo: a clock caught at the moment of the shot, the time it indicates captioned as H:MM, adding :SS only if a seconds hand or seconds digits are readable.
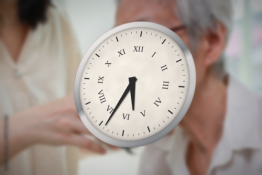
5:34
